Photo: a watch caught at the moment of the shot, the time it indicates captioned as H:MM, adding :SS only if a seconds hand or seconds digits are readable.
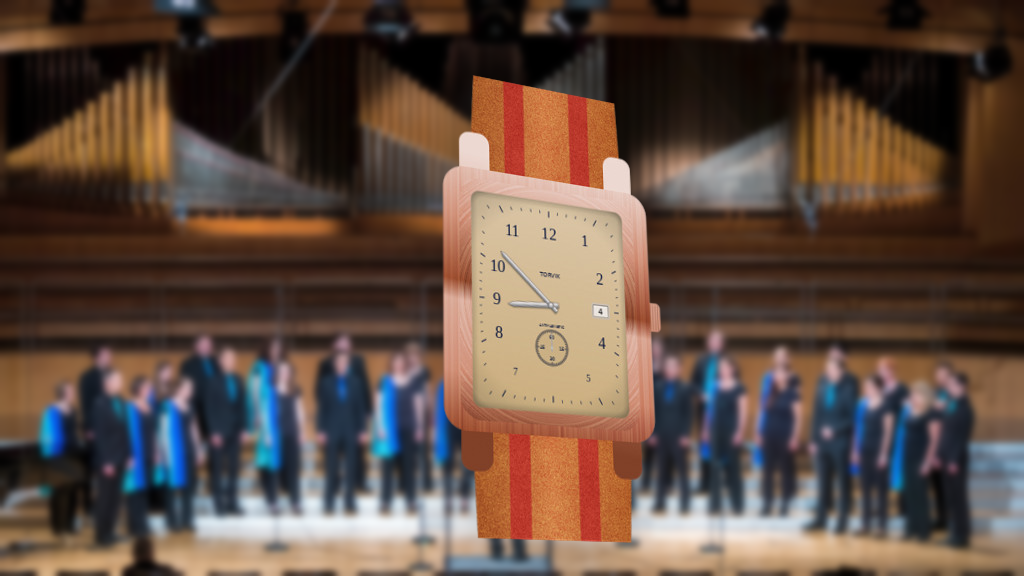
8:52
